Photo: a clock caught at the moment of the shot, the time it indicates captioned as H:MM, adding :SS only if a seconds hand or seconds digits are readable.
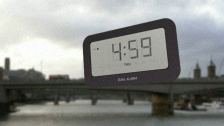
4:59
